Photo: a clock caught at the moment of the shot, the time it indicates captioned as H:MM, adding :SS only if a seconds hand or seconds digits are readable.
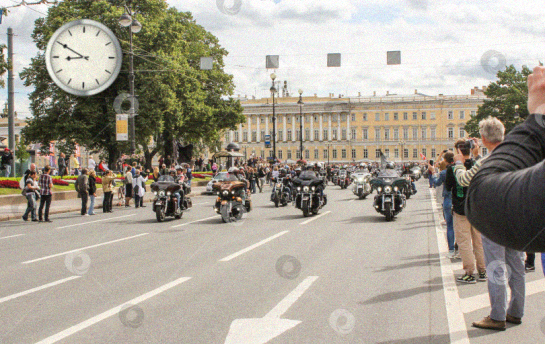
8:50
